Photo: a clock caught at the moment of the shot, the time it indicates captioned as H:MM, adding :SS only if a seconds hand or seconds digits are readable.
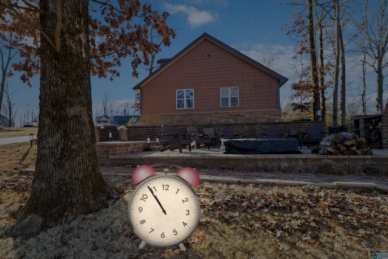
10:54
